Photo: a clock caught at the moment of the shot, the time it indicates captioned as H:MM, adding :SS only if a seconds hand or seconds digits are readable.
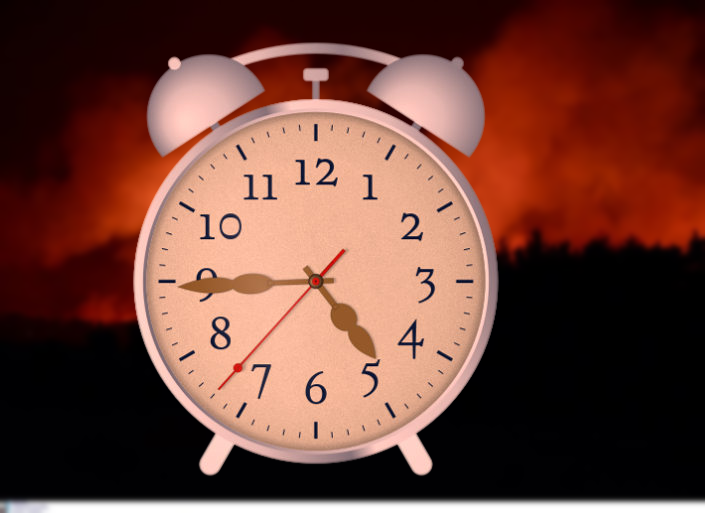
4:44:37
